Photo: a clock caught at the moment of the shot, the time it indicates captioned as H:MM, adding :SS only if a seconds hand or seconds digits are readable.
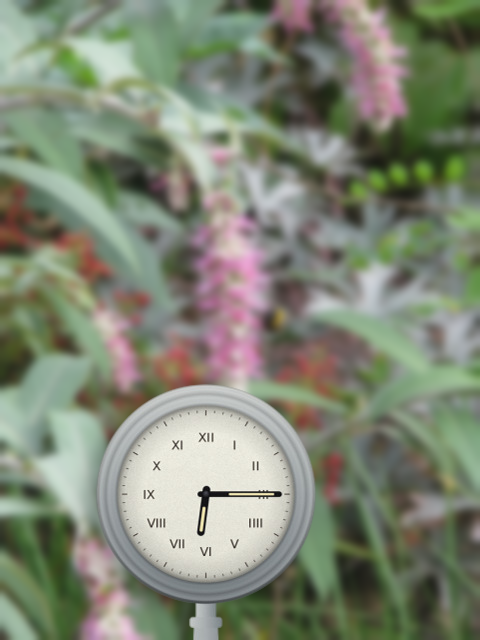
6:15
